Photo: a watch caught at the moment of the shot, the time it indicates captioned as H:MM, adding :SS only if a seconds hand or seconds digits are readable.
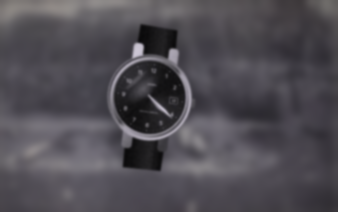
4:21
